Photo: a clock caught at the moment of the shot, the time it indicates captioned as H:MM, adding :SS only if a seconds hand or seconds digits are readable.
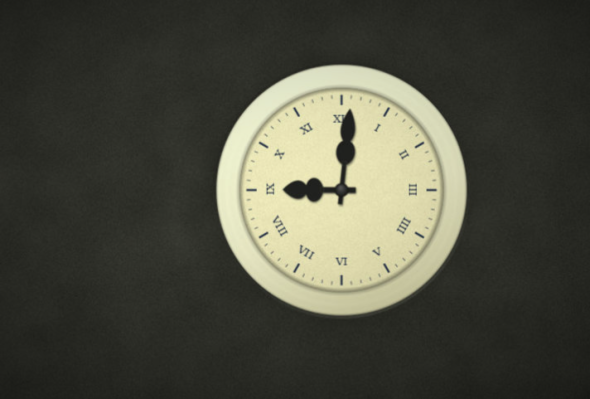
9:01
